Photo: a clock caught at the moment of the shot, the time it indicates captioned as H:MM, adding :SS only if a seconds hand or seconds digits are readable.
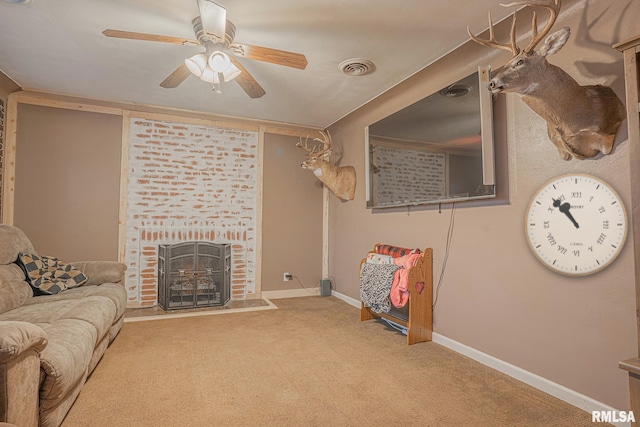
10:53
